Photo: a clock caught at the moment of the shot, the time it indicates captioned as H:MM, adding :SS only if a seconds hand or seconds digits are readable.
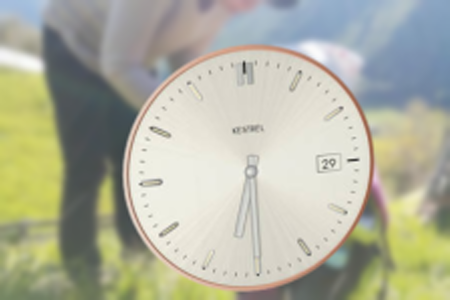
6:30
